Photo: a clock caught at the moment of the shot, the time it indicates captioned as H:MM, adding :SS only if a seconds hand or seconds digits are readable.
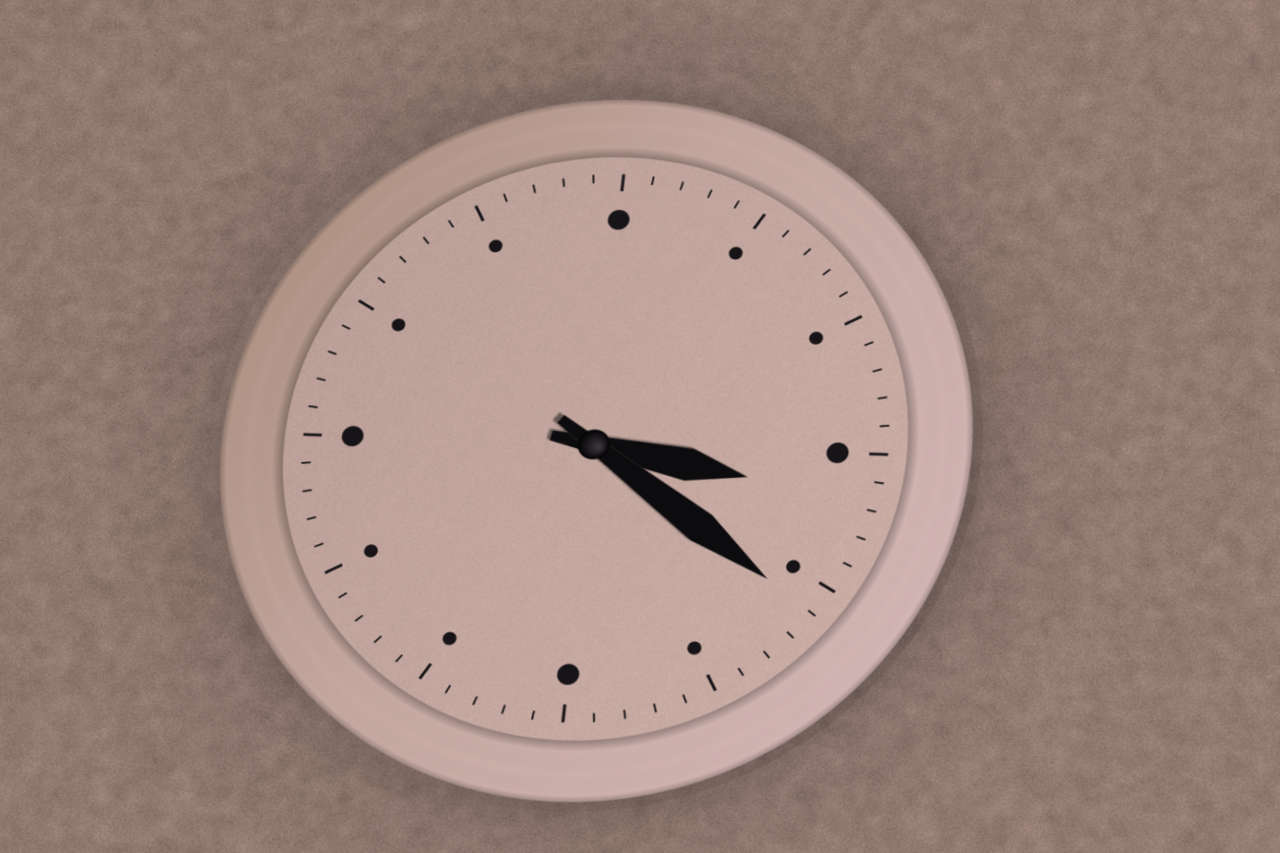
3:21
